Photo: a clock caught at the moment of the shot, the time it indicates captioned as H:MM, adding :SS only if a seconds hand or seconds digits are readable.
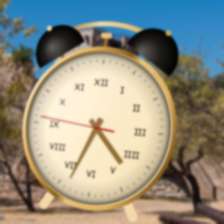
4:33:46
